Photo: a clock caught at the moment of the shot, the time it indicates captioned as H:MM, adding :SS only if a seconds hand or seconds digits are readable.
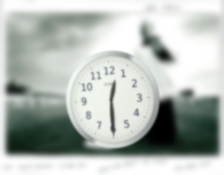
12:30
